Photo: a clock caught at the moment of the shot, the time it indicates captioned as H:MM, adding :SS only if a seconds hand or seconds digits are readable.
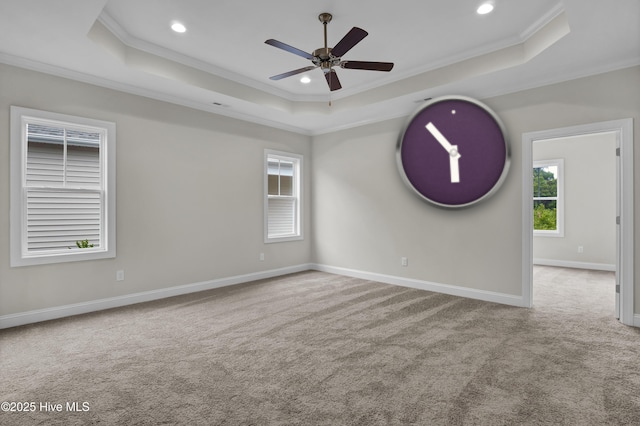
5:53
